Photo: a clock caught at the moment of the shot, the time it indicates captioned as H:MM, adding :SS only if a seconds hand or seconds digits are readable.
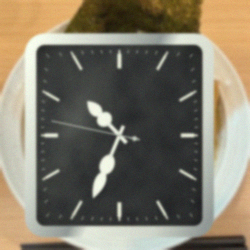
10:33:47
